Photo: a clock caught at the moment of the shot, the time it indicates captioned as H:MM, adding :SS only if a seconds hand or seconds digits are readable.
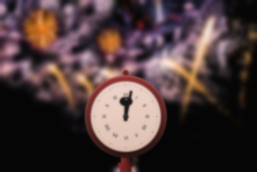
12:02
